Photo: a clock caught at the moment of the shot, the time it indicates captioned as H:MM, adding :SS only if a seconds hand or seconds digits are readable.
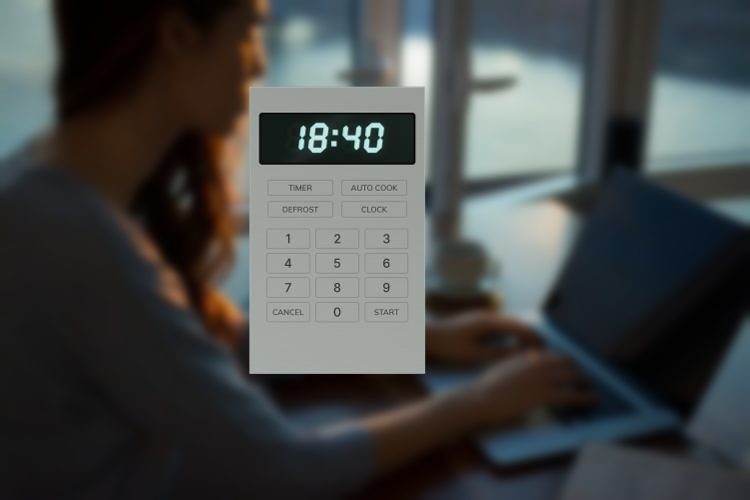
18:40
